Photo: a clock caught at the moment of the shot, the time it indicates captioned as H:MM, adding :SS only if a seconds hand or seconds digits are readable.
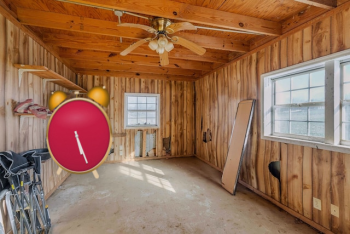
5:26
